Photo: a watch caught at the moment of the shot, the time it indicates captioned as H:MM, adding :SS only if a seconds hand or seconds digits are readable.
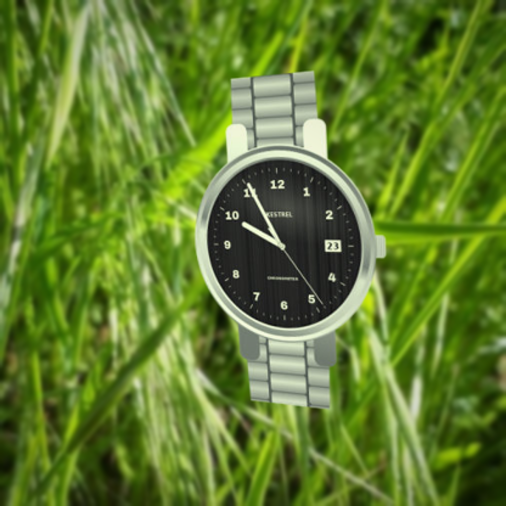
9:55:24
